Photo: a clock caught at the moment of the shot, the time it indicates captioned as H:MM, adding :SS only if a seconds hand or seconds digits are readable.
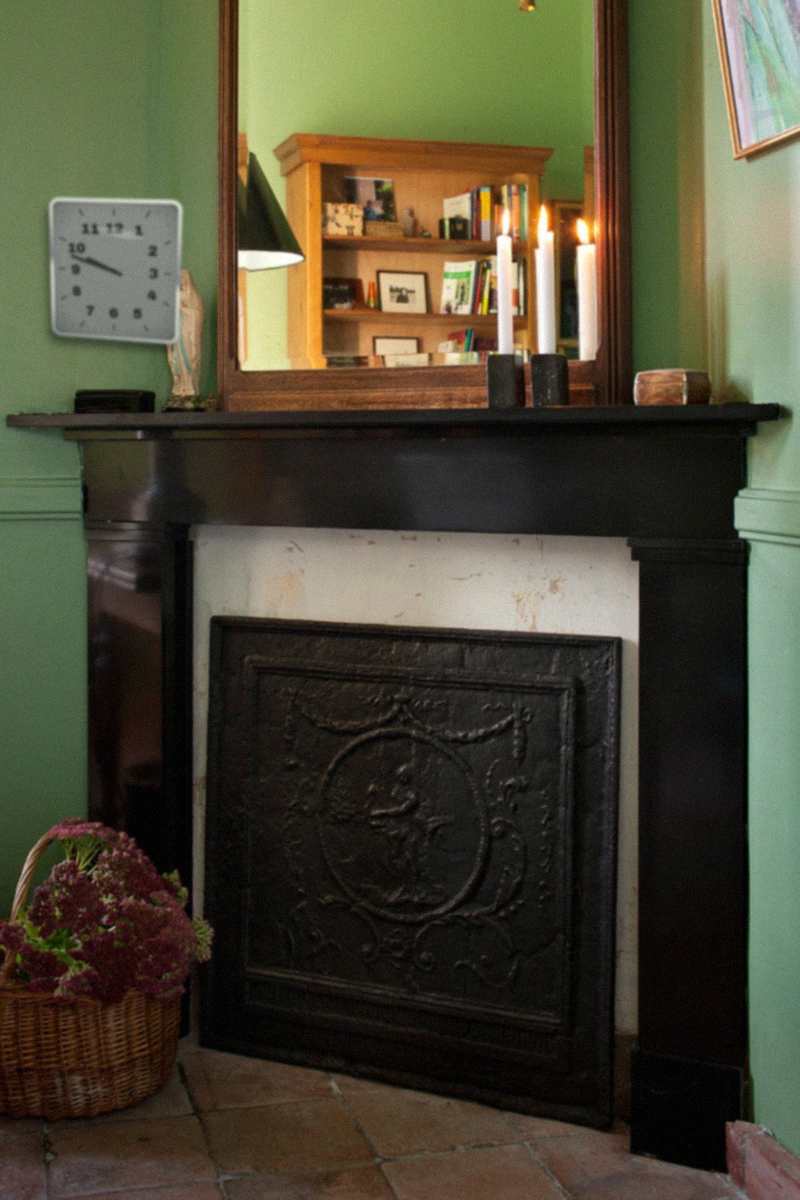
9:48
